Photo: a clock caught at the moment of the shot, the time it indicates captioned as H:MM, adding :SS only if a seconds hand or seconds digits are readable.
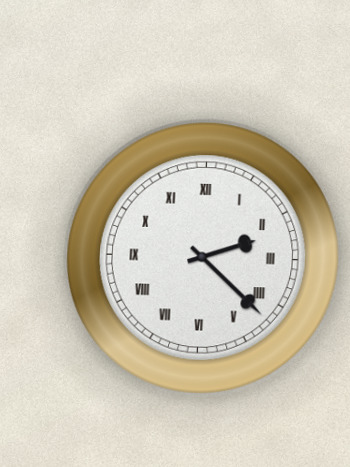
2:22
